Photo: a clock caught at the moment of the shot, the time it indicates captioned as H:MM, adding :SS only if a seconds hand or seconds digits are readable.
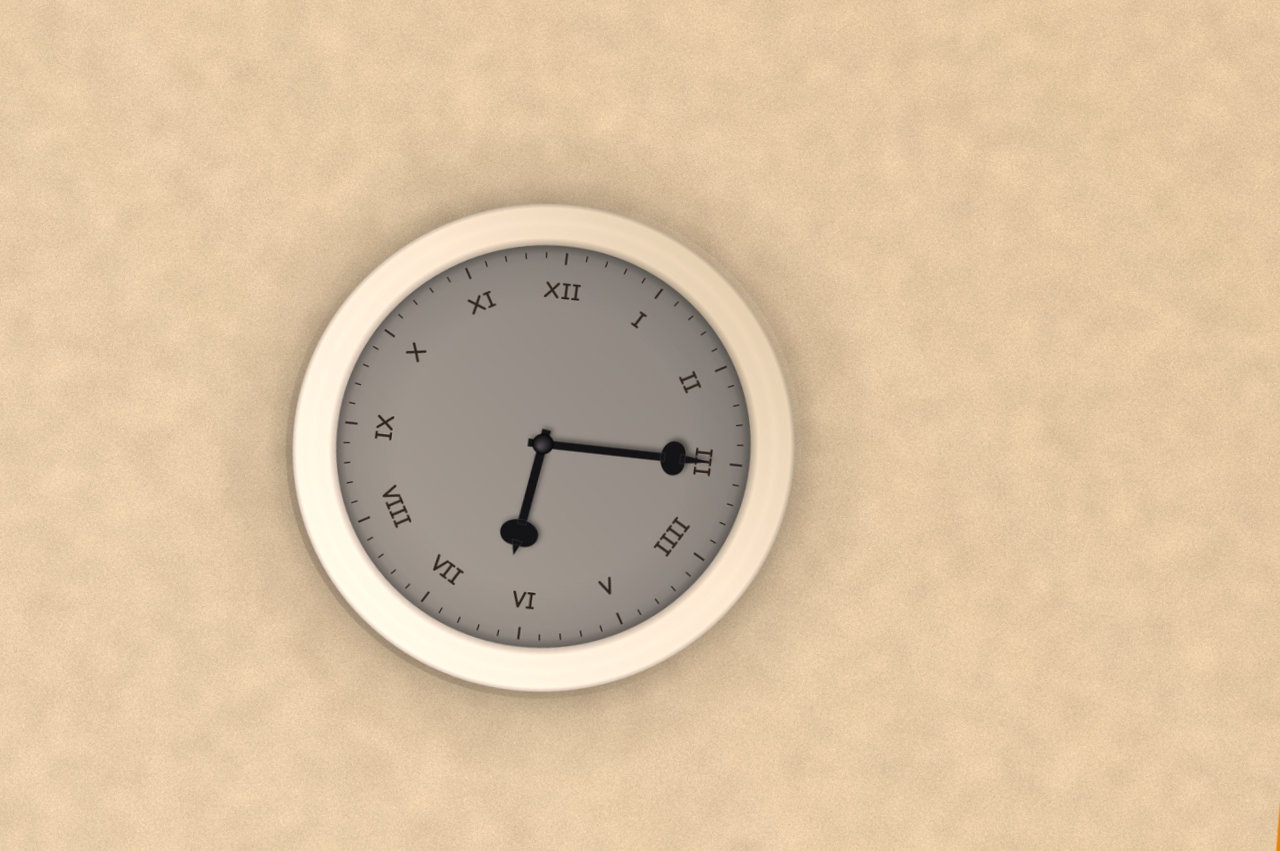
6:15
